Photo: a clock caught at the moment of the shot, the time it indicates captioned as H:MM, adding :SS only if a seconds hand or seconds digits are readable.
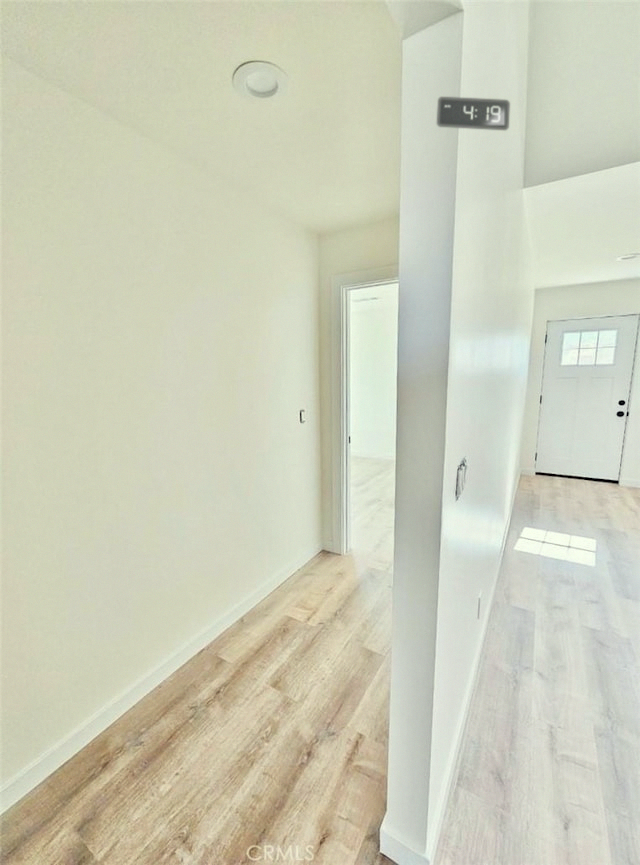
4:19
